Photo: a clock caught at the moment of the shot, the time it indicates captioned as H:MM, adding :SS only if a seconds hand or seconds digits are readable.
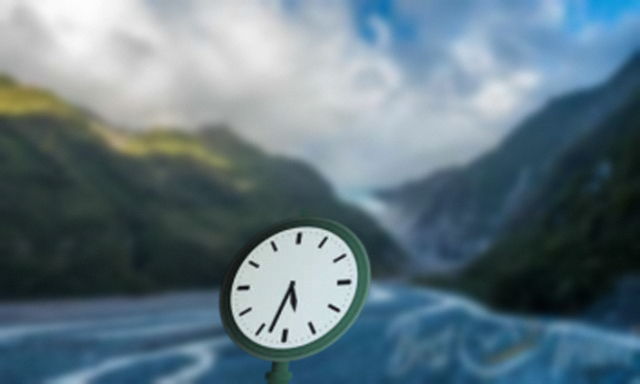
5:33
